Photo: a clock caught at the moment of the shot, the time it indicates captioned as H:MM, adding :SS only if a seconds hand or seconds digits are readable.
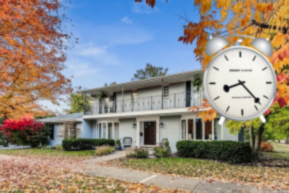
8:23
